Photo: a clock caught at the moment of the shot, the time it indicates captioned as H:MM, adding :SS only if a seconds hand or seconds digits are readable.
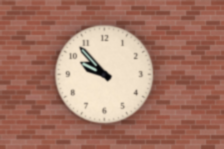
9:53
